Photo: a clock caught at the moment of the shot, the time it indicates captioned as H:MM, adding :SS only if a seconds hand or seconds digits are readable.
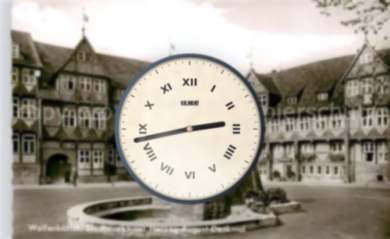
2:43
